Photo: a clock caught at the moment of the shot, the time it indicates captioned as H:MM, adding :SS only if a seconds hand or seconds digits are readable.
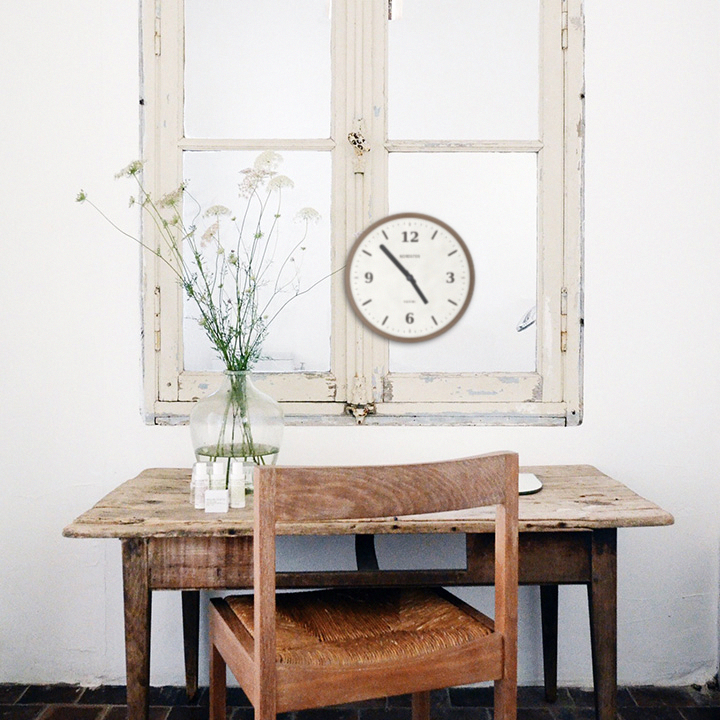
4:53
